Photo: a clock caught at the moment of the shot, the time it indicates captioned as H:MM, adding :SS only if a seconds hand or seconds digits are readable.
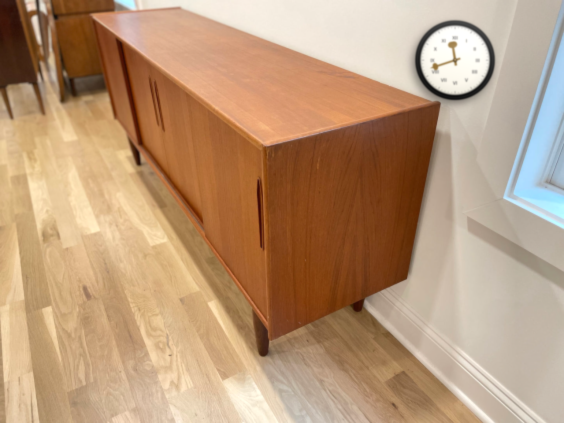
11:42
